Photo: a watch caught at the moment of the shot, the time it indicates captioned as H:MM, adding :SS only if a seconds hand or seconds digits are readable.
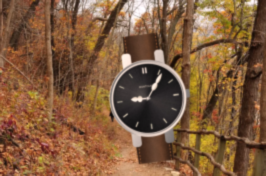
9:06
